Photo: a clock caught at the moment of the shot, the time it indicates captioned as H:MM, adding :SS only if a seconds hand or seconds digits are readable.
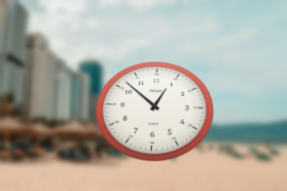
12:52
